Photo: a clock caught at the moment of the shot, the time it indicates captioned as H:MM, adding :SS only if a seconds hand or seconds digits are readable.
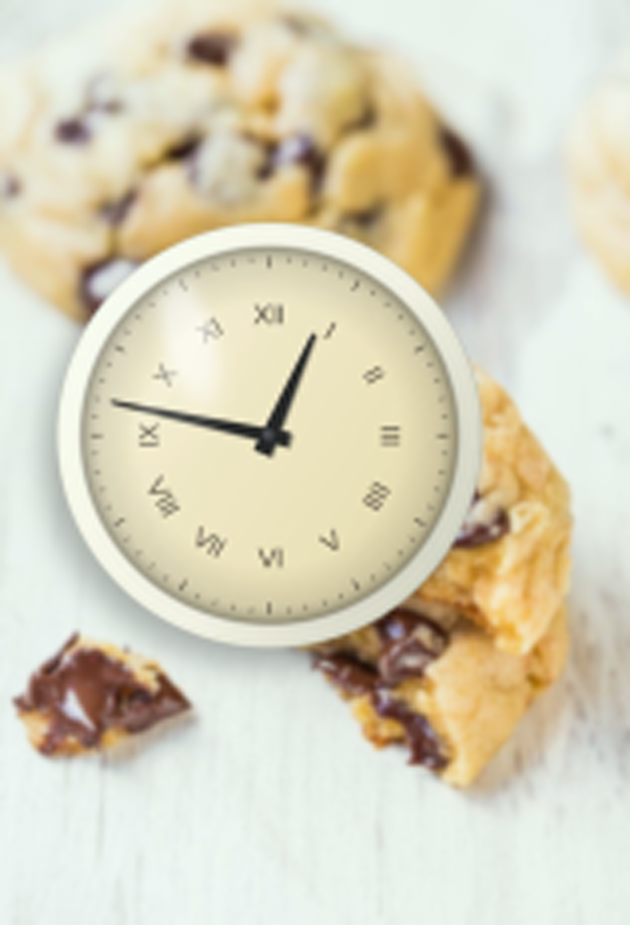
12:47
